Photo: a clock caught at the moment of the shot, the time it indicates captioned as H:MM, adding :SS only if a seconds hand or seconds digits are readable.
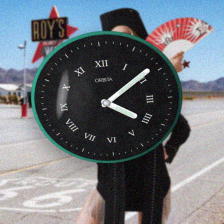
4:09
